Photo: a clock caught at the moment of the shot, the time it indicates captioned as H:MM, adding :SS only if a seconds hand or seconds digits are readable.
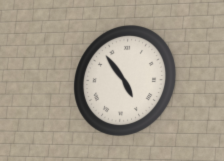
4:53
